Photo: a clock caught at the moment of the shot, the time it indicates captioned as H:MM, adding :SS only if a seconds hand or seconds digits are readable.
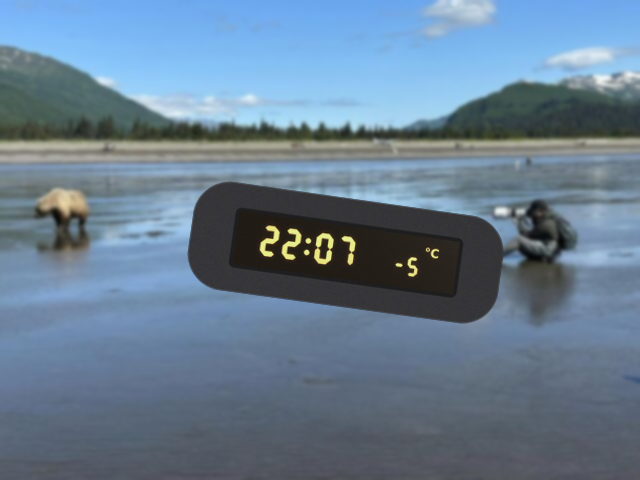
22:07
